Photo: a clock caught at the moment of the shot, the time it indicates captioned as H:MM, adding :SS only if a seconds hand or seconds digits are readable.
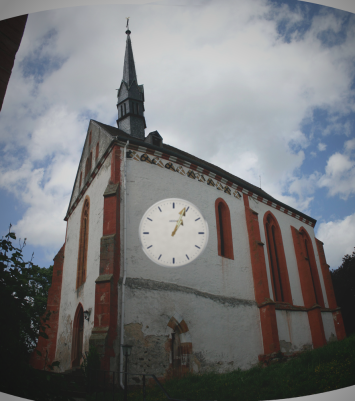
1:04
